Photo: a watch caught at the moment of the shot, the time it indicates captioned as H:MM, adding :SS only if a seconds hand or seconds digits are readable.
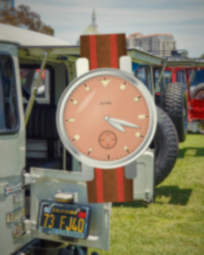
4:18
